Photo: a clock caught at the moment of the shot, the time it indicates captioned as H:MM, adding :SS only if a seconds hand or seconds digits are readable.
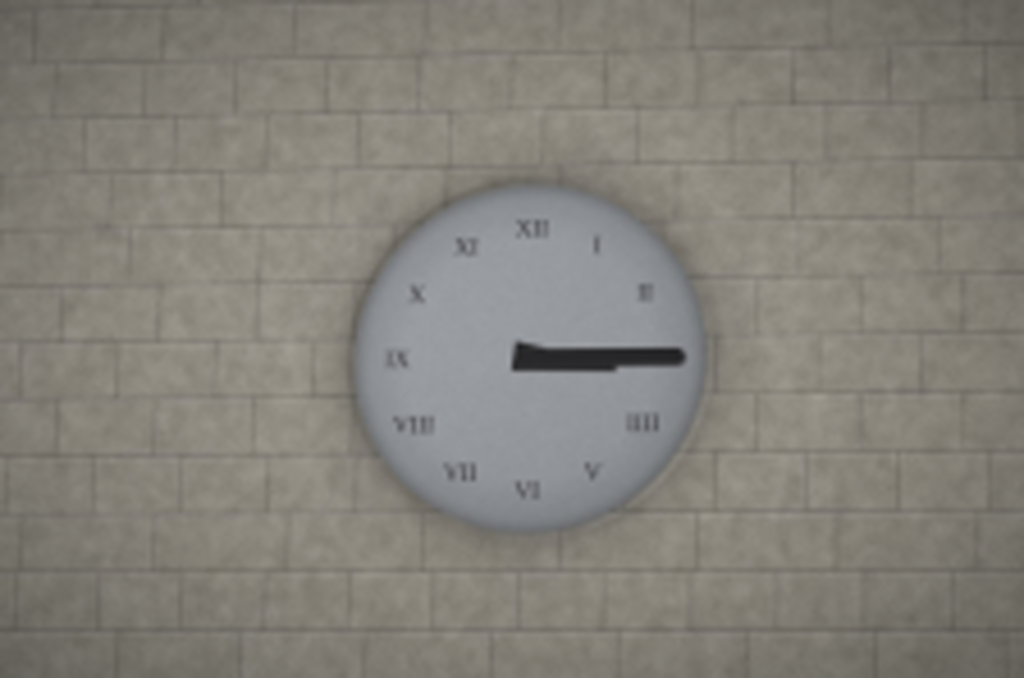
3:15
